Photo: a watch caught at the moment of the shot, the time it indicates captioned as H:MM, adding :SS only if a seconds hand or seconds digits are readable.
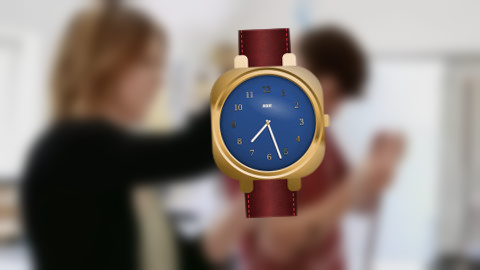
7:27
